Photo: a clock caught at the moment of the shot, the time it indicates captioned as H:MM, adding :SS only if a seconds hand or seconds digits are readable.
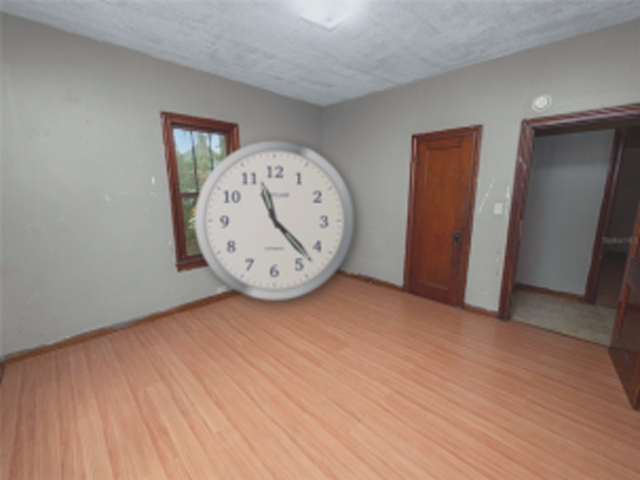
11:23
